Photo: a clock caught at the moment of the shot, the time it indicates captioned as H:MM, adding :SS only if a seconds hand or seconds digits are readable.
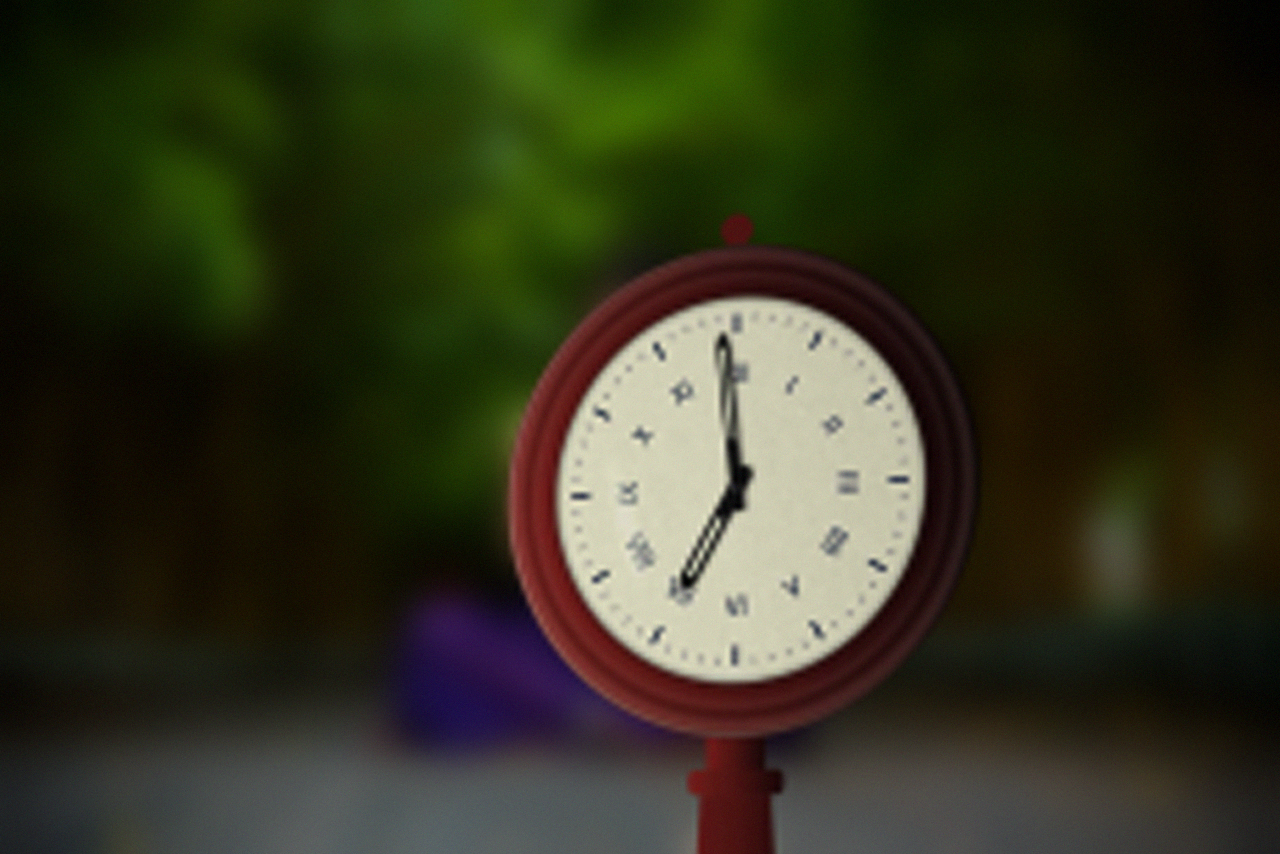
6:59
